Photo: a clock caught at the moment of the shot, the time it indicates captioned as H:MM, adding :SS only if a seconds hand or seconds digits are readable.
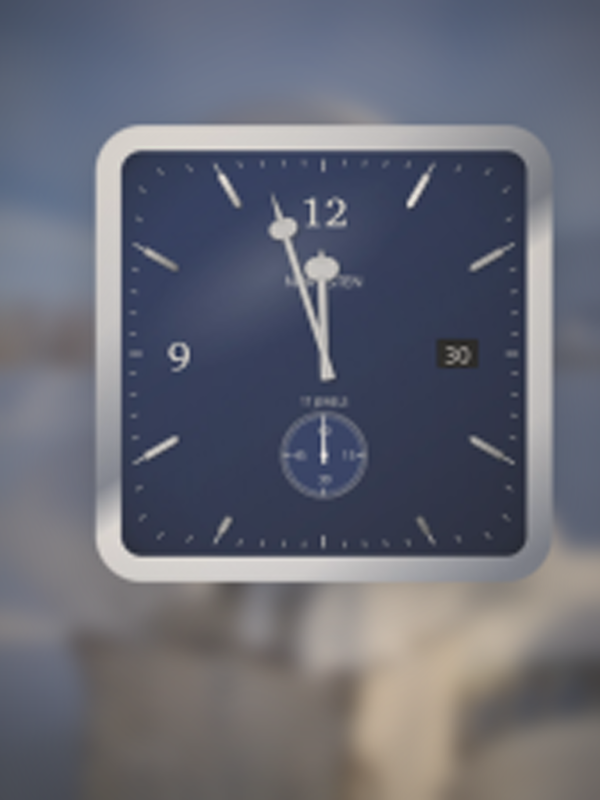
11:57
